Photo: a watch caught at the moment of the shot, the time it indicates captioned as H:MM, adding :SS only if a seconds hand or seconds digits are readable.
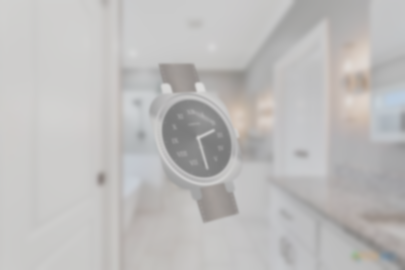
2:30
